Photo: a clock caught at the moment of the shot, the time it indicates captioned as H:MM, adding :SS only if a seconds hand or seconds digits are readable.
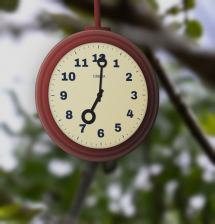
7:01
